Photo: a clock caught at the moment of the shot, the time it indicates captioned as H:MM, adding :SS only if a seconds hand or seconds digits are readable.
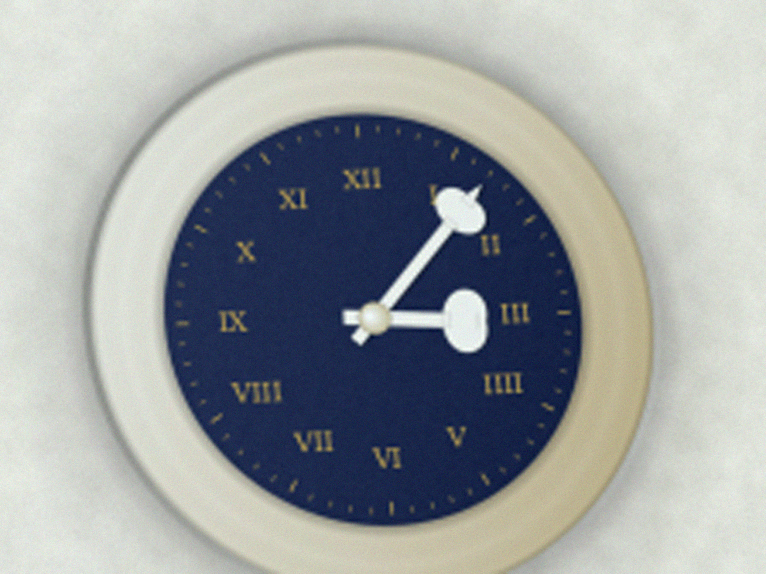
3:07
